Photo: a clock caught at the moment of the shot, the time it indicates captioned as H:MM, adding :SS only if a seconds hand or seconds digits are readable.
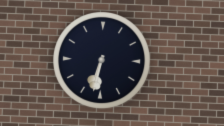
6:32
